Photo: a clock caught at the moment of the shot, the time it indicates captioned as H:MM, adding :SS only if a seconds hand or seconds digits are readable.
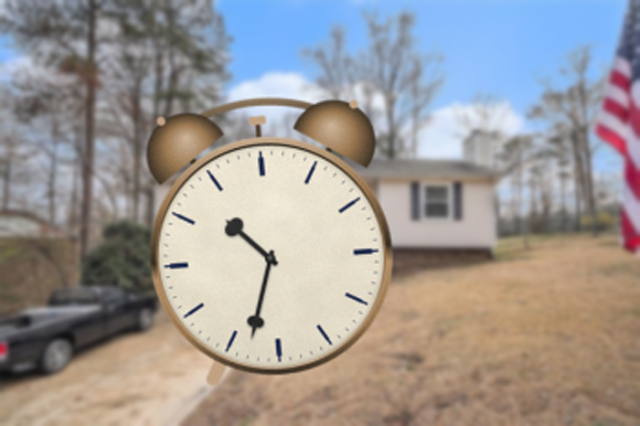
10:33
